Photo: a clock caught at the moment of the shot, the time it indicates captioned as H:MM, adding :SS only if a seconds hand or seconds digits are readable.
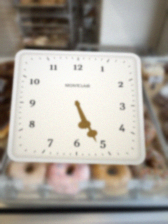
5:26
